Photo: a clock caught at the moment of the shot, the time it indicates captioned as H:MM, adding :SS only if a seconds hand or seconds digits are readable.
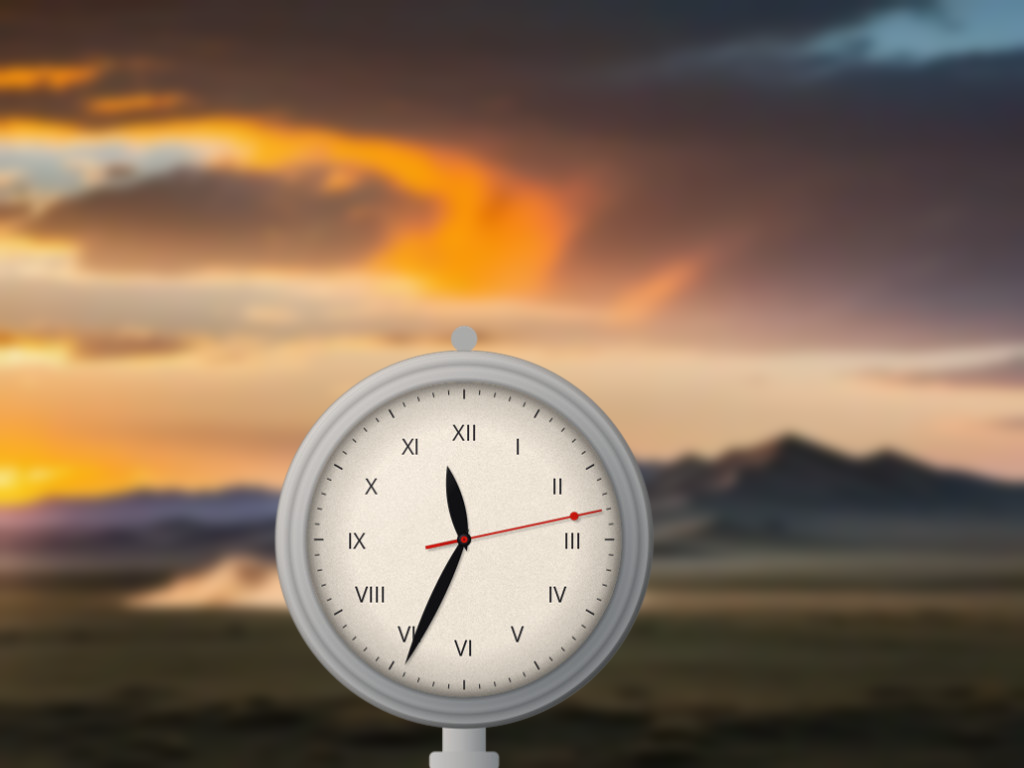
11:34:13
